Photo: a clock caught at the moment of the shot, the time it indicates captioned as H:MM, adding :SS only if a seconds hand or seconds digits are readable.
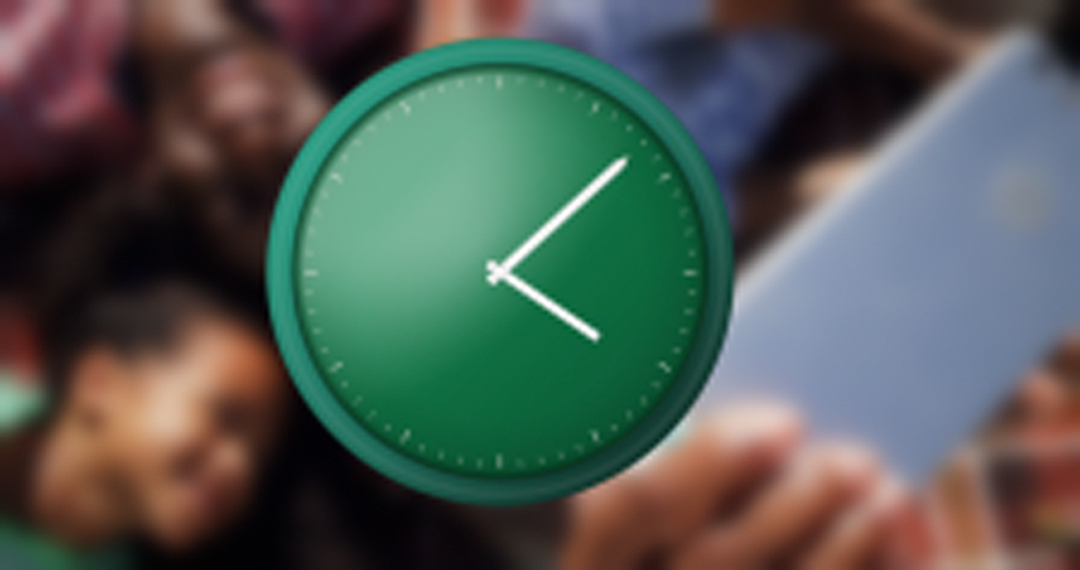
4:08
